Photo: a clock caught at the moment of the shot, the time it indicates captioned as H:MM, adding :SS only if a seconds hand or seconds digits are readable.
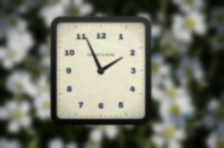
1:56
